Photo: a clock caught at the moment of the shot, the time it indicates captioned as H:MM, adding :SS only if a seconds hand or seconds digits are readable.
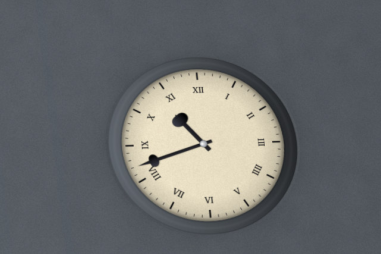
10:42
